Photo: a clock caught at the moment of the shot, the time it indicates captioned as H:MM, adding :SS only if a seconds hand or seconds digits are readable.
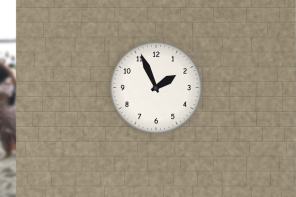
1:56
